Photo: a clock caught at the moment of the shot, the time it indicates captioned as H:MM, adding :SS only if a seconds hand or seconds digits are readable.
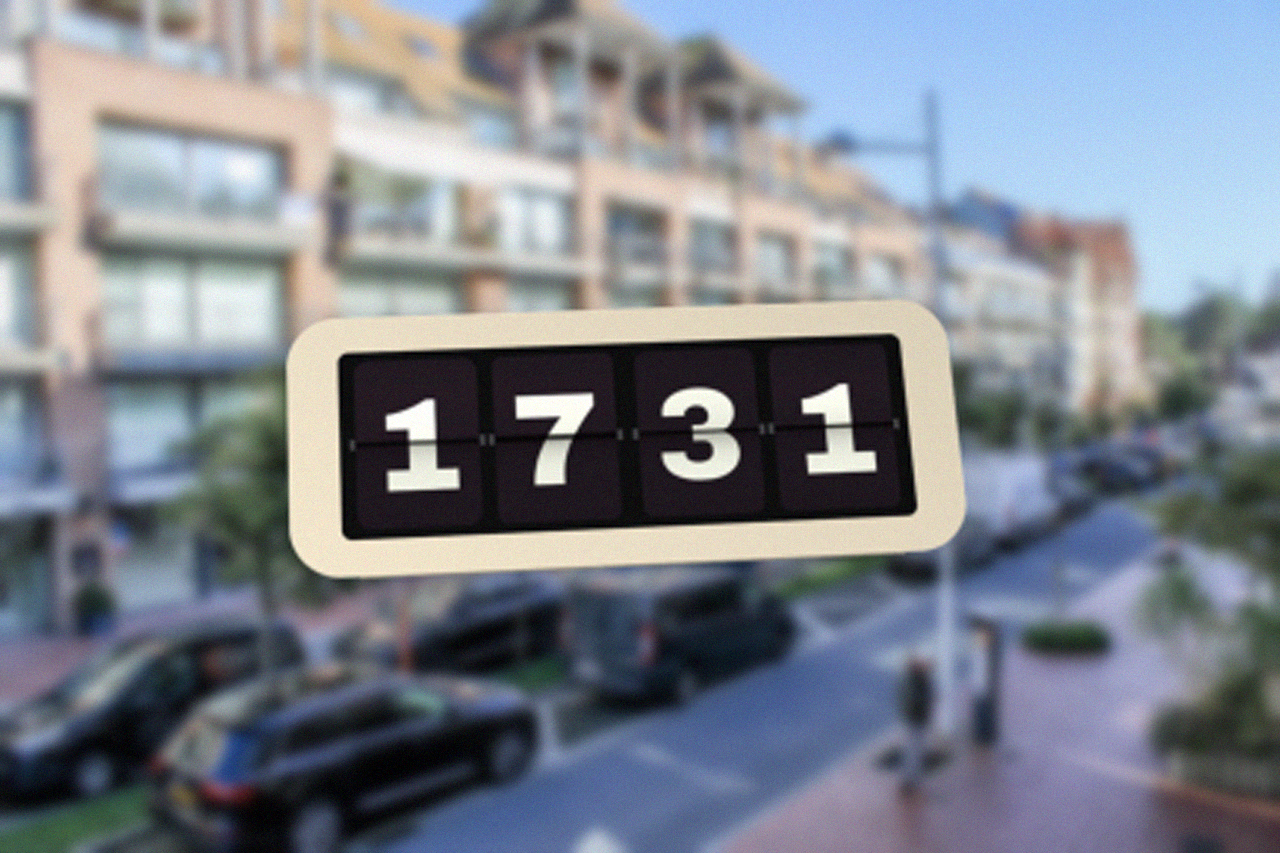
17:31
